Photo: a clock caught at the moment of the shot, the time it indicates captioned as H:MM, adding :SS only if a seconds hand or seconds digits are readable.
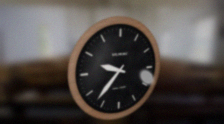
9:37
